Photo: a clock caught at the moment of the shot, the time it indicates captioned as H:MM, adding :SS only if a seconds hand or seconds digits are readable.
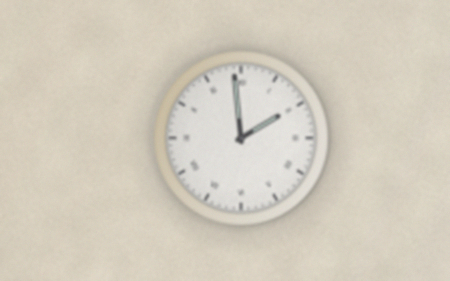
1:59
